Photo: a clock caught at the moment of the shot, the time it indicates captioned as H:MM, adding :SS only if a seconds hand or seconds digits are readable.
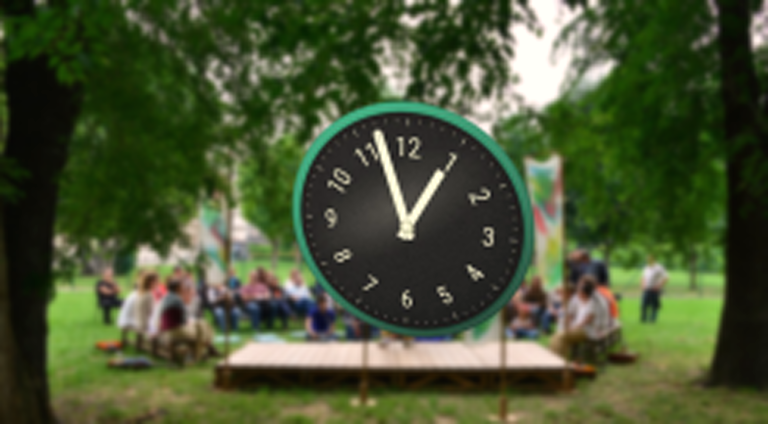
12:57
